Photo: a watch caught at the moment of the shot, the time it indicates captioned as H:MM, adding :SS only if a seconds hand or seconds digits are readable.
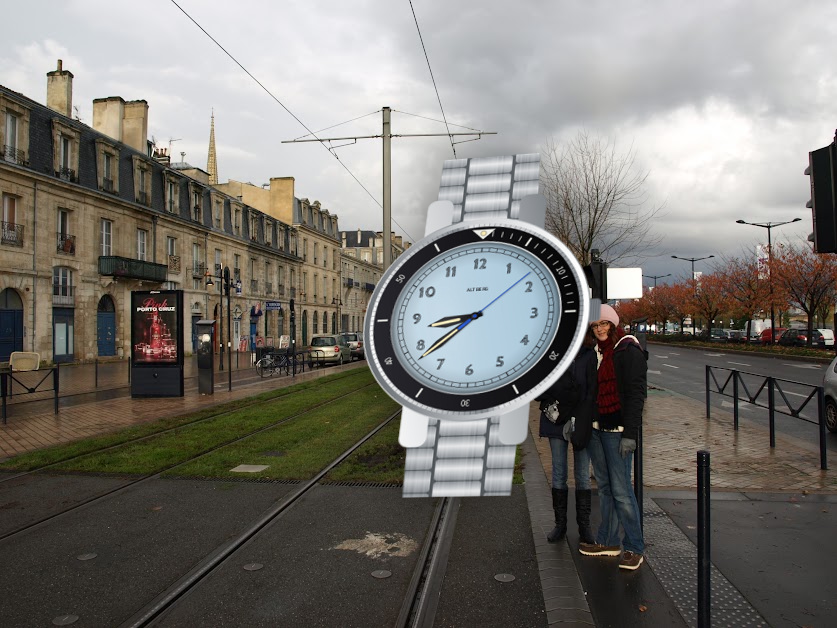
8:38:08
